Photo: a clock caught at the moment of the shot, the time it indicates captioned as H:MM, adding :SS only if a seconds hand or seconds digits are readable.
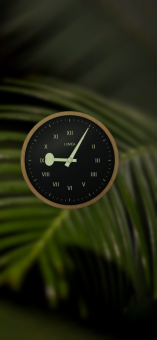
9:05
